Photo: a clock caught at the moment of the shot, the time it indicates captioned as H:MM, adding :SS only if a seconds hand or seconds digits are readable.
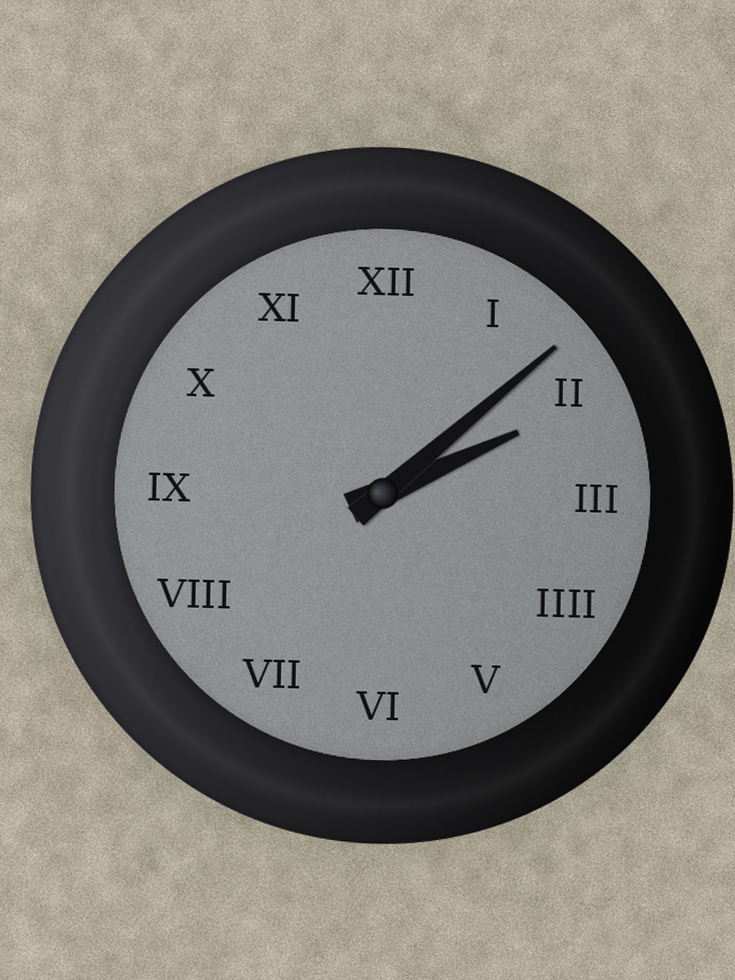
2:08
